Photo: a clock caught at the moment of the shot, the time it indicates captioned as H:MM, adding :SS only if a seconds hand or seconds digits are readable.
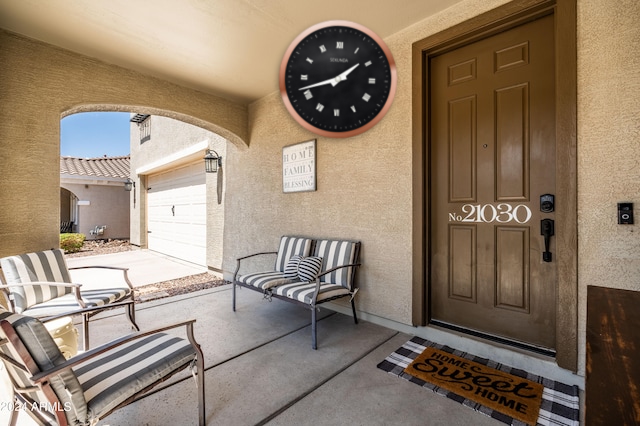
1:42
